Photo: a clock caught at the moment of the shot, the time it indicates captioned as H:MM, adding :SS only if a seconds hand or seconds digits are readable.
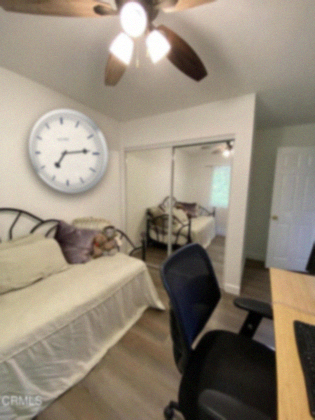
7:14
